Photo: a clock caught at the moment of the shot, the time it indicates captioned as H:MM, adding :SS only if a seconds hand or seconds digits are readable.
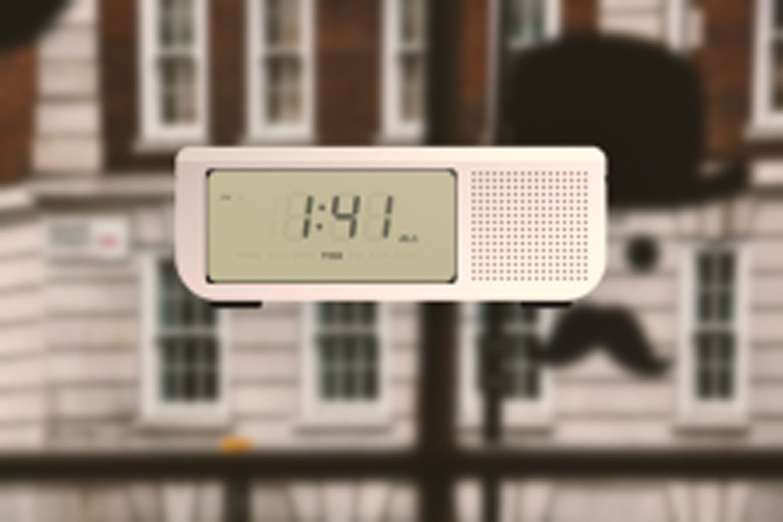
1:41
